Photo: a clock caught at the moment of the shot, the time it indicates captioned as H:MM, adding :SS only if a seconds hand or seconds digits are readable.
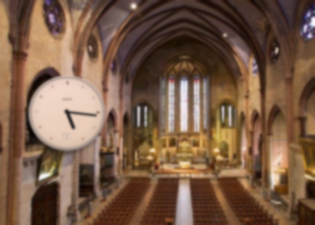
5:16
